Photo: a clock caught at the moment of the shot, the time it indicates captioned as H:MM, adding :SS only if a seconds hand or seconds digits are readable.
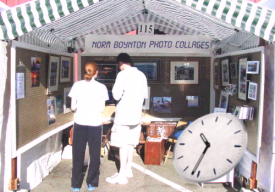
10:32
